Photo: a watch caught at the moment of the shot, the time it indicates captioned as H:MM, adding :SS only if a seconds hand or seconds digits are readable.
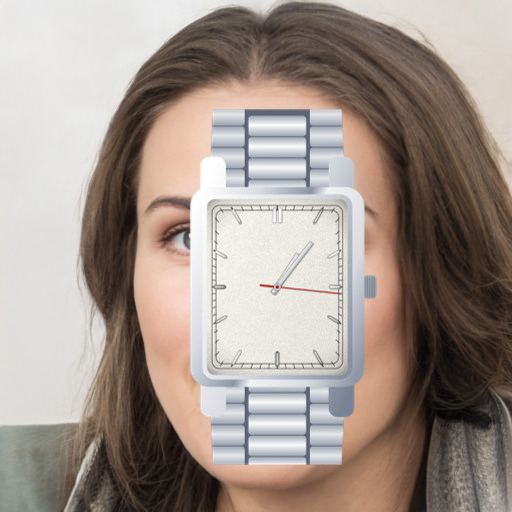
1:06:16
